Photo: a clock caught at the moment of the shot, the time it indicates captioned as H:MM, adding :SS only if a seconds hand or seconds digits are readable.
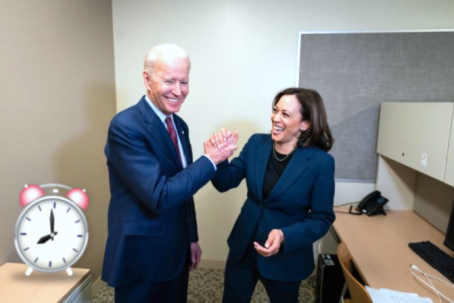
7:59
